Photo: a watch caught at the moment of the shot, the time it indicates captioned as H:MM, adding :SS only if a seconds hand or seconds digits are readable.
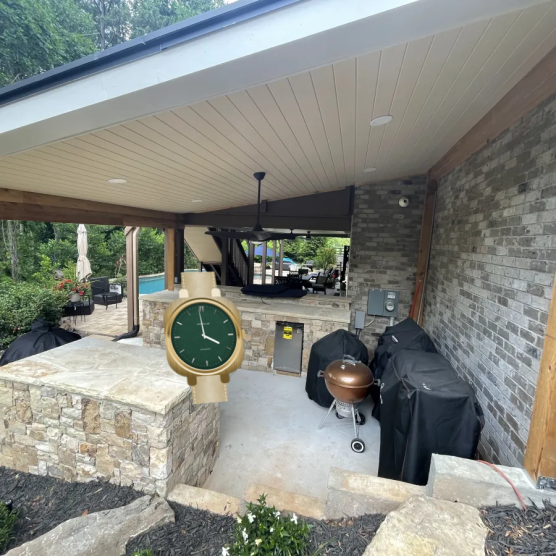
3:59
